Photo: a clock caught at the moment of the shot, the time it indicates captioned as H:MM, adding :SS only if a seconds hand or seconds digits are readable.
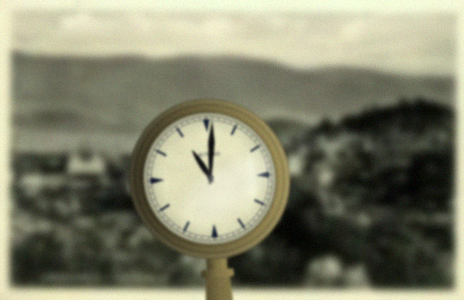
11:01
